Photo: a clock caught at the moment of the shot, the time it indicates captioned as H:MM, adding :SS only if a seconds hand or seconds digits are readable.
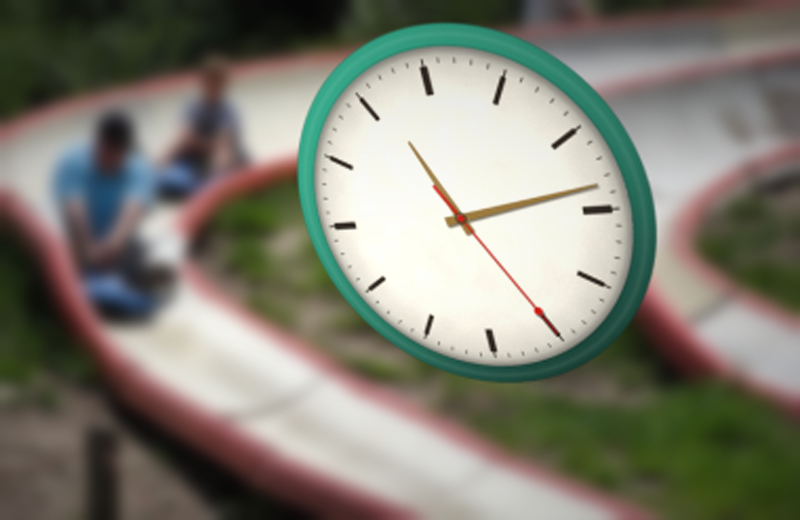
11:13:25
